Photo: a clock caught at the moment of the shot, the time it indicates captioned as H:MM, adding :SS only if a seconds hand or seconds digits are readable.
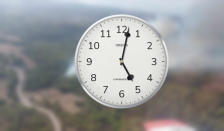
5:02
